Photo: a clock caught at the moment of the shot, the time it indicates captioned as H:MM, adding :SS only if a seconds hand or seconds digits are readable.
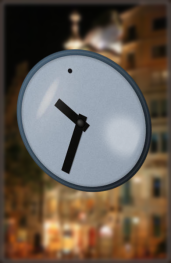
10:35
